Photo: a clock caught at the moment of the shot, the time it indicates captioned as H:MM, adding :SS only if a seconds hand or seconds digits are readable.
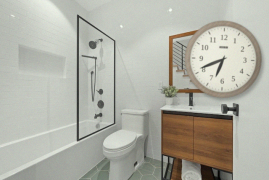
6:41
